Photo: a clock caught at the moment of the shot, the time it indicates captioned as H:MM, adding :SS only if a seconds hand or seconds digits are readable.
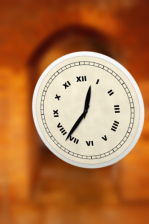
12:37
